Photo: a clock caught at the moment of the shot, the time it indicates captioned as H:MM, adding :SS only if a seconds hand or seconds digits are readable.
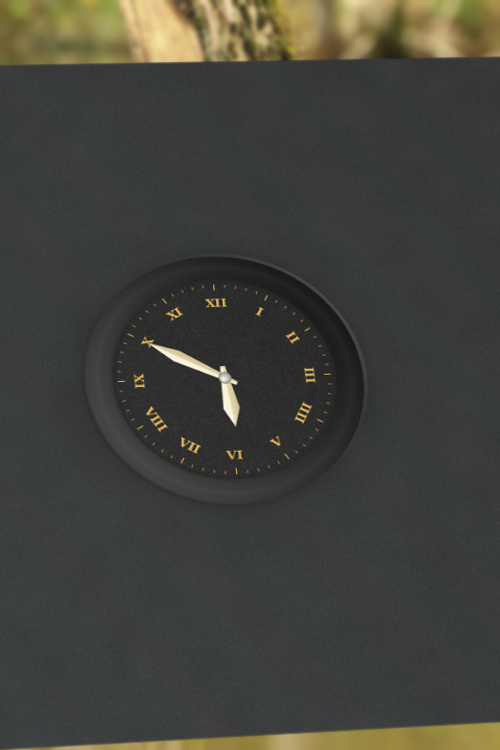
5:50
